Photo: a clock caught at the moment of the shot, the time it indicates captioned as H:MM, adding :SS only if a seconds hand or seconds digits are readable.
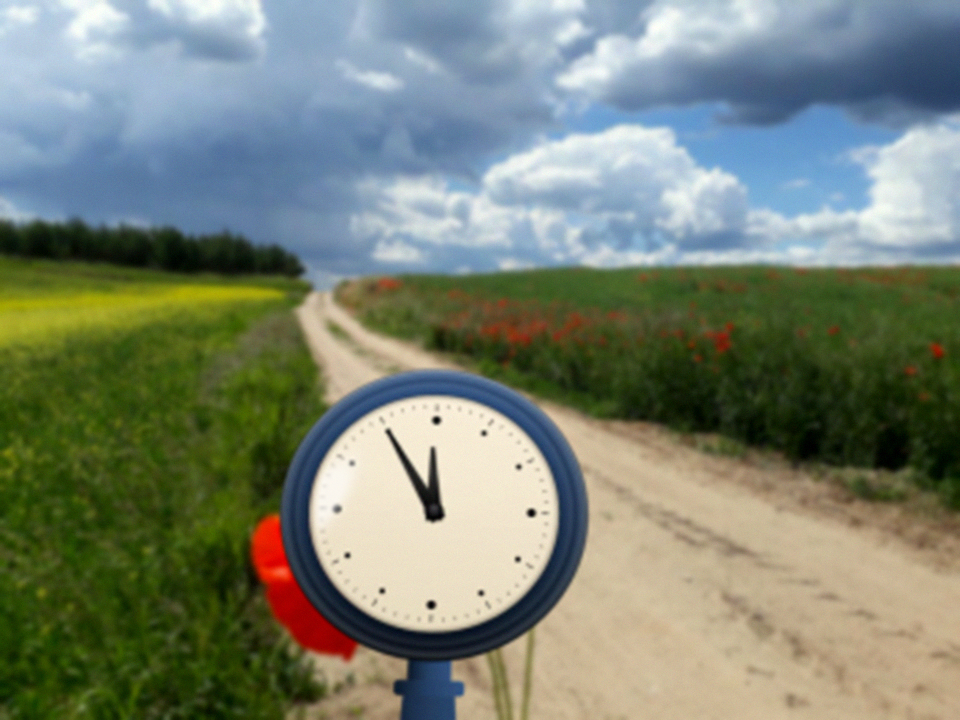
11:55
